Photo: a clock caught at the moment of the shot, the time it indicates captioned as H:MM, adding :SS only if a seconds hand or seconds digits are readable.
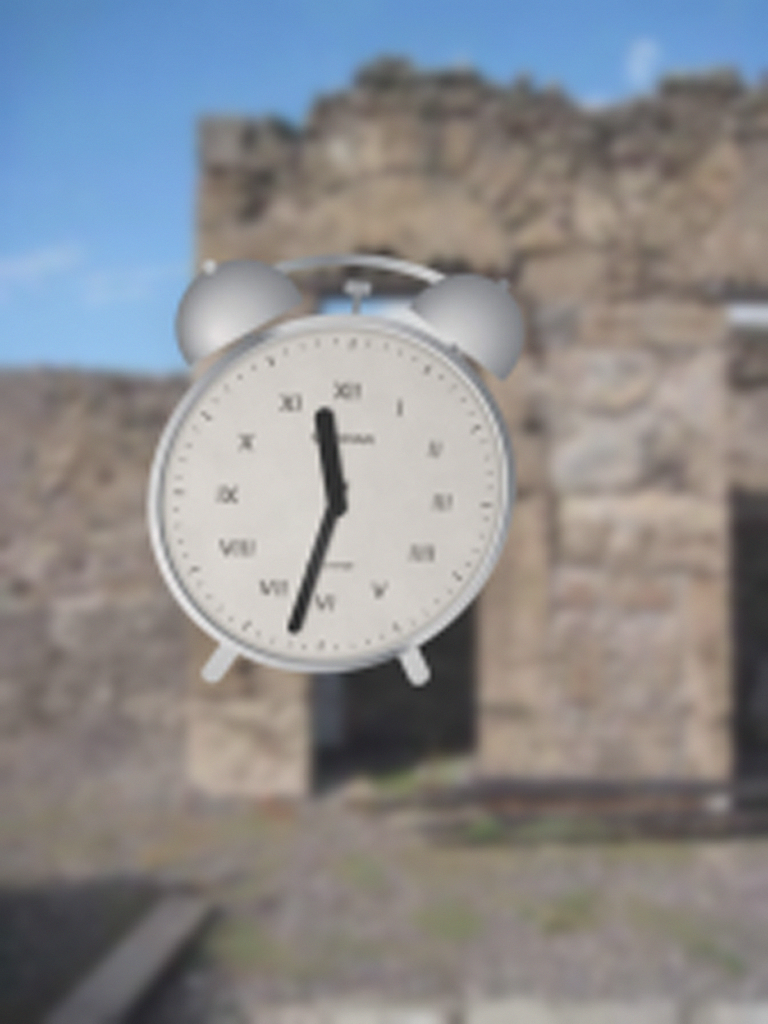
11:32
